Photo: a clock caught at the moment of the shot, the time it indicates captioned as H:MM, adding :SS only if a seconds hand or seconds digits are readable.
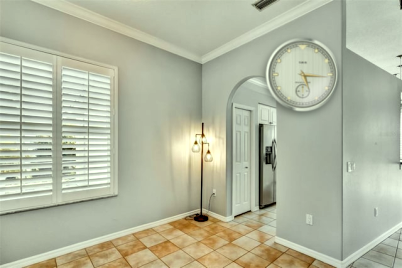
5:16
